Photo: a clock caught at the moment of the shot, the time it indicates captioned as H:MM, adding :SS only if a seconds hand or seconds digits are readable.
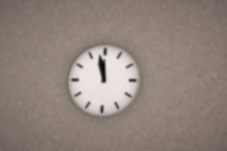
11:58
